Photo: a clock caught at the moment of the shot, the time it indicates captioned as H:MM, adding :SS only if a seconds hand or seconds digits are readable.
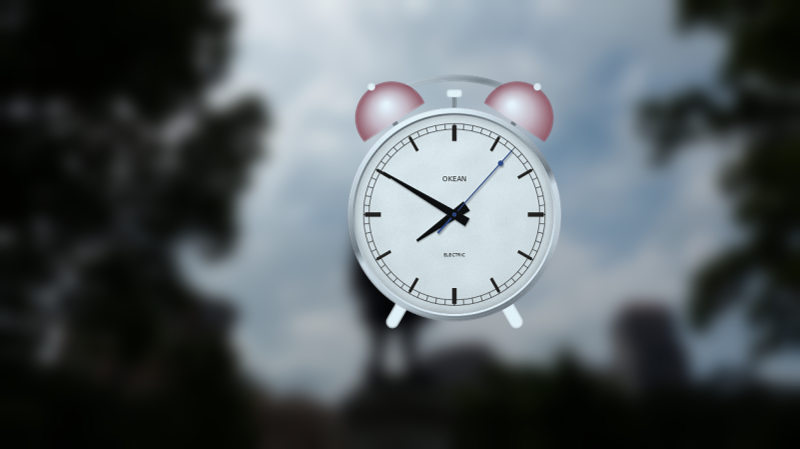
7:50:07
